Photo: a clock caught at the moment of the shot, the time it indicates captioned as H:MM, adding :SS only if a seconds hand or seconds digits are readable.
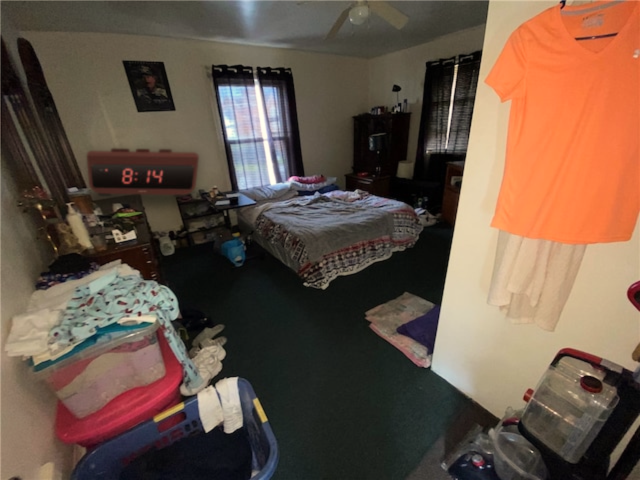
8:14
